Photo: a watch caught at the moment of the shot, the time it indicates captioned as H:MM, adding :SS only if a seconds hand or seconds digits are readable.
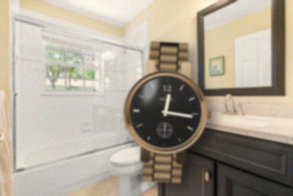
12:16
